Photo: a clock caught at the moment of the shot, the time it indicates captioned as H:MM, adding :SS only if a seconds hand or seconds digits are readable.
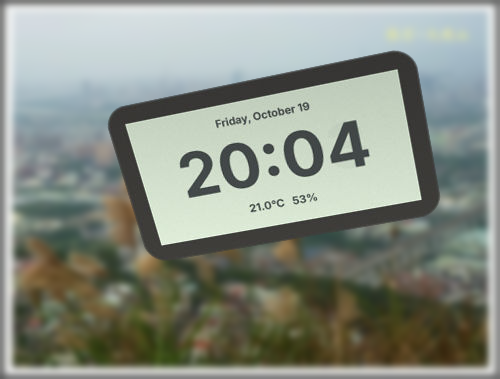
20:04
